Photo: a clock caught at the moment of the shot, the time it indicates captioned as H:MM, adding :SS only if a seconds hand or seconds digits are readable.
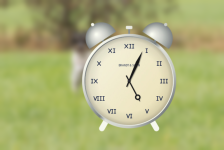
5:04
